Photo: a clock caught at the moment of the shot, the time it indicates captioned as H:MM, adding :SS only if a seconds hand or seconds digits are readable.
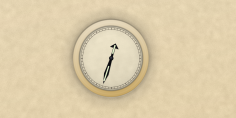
12:33
